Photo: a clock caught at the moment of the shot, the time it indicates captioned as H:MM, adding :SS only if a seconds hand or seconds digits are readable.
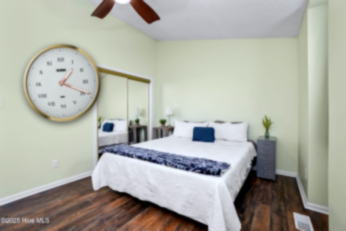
1:19
